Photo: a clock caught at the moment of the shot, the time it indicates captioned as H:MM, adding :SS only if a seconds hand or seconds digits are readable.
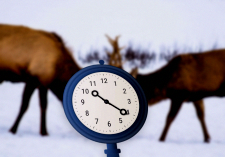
10:21
